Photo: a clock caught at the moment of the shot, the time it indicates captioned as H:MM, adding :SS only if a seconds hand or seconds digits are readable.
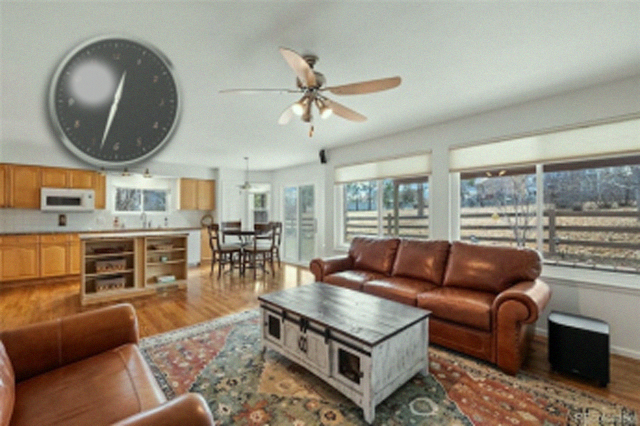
12:33
